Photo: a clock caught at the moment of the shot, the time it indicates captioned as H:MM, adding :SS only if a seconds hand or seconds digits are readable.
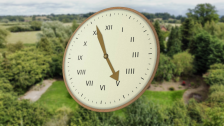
4:56
